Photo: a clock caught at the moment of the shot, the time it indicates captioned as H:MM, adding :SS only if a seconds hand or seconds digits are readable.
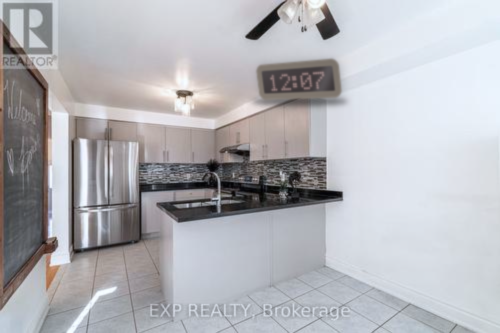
12:07
